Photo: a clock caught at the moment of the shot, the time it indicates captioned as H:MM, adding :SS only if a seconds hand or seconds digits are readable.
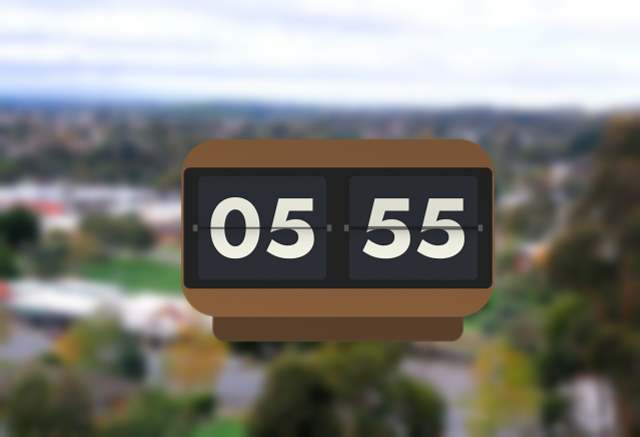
5:55
